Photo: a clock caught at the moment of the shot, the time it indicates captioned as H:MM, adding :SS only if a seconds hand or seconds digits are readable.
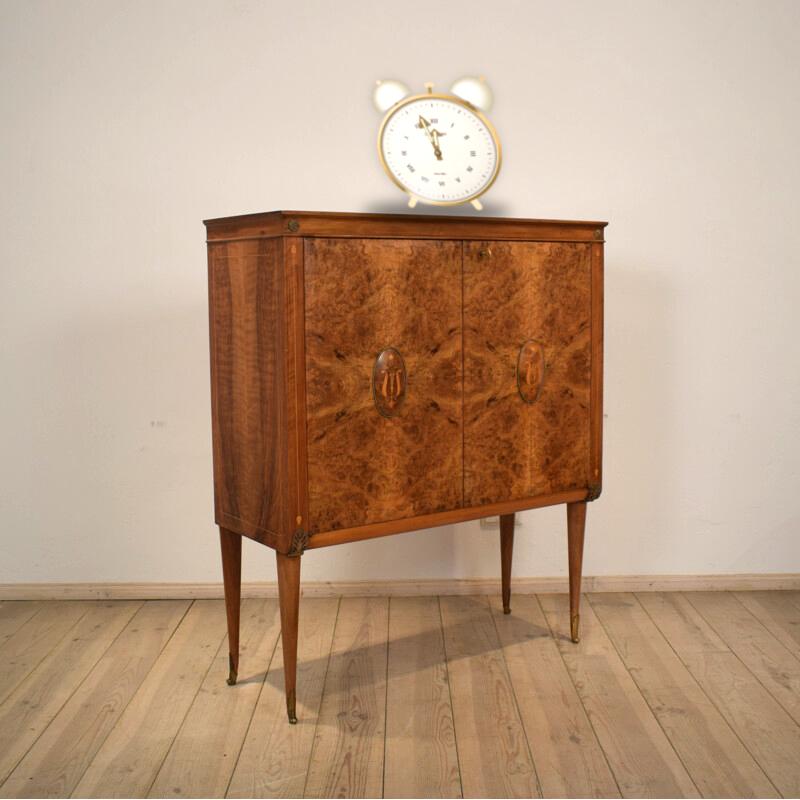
11:57
